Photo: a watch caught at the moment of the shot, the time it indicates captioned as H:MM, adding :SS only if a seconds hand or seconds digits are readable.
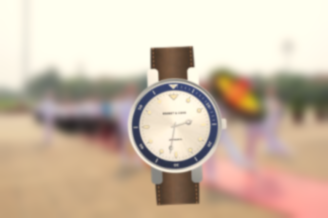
2:32
